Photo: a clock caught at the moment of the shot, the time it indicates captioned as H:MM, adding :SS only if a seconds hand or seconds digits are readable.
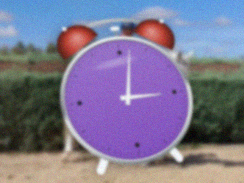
3:02
